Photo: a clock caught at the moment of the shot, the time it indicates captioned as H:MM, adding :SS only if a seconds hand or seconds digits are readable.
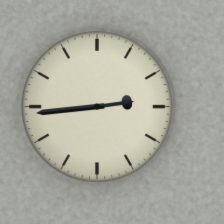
2:44
